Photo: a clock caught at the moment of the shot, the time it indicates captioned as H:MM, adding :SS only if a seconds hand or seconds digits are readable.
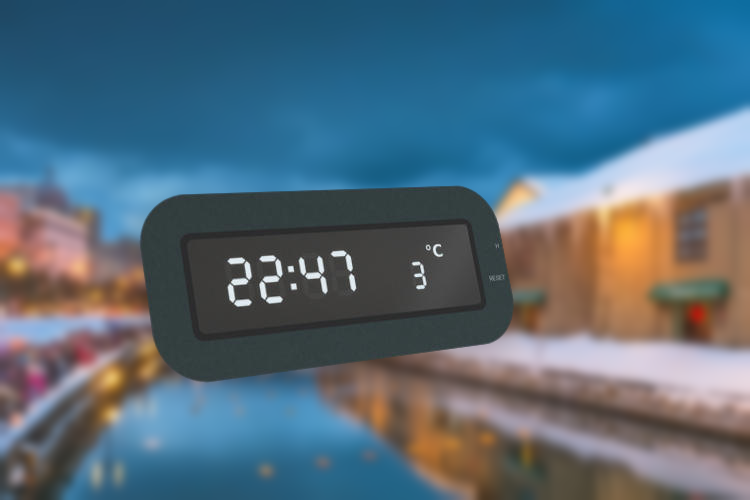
22:47
